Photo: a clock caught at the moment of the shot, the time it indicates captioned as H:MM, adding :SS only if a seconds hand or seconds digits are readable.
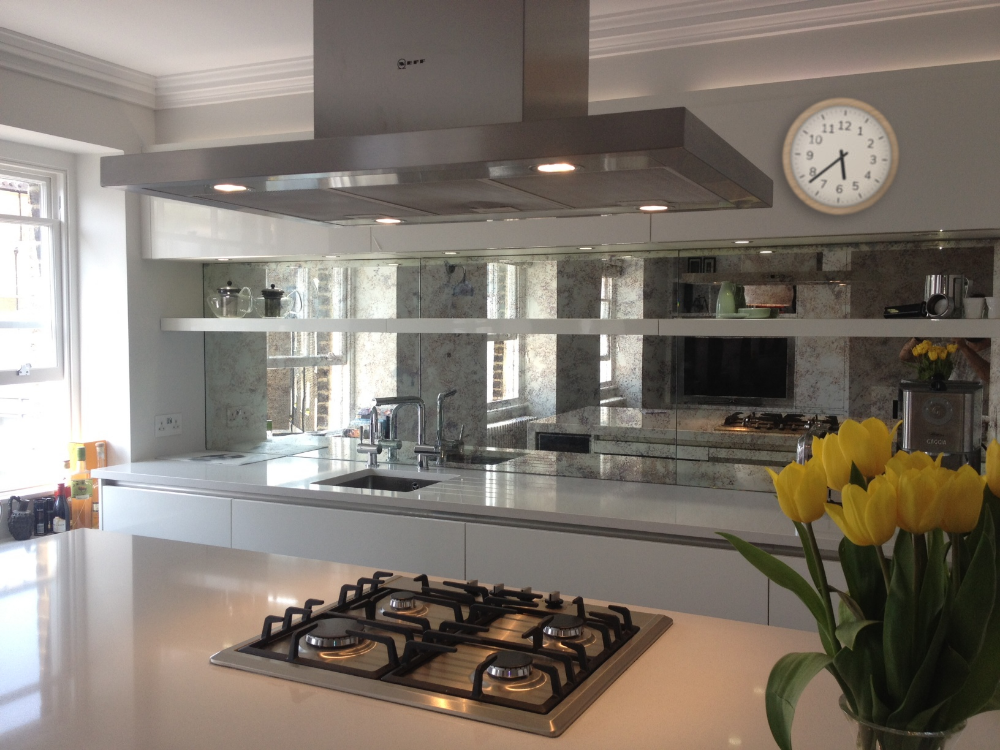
5:38
